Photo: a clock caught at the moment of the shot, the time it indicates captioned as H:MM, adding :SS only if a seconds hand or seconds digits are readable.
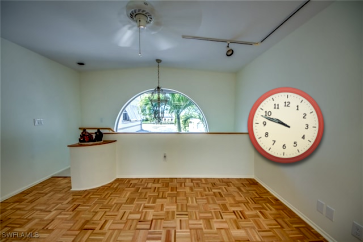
9:48
